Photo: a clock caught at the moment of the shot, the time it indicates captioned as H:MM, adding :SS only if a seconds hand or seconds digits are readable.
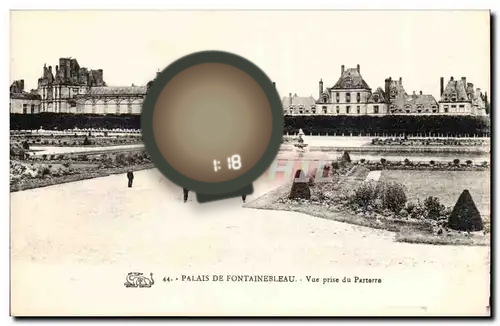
1:18
